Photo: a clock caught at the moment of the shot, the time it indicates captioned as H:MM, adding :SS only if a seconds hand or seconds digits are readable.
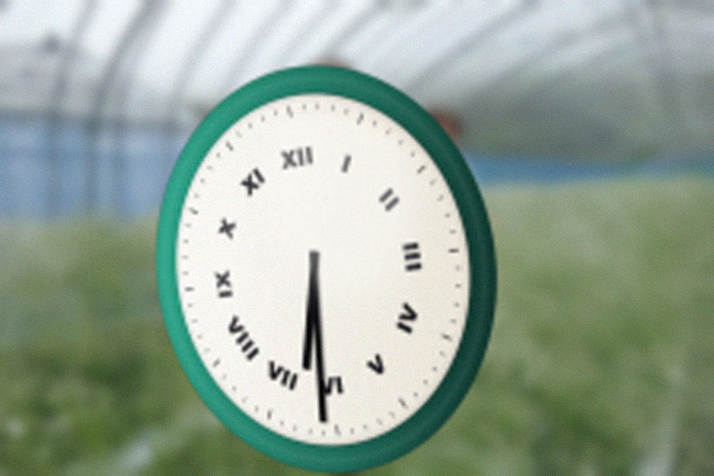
6:31
